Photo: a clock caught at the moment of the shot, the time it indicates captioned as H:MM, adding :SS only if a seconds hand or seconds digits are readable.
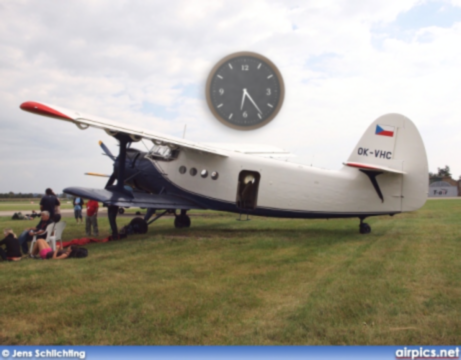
6:24
